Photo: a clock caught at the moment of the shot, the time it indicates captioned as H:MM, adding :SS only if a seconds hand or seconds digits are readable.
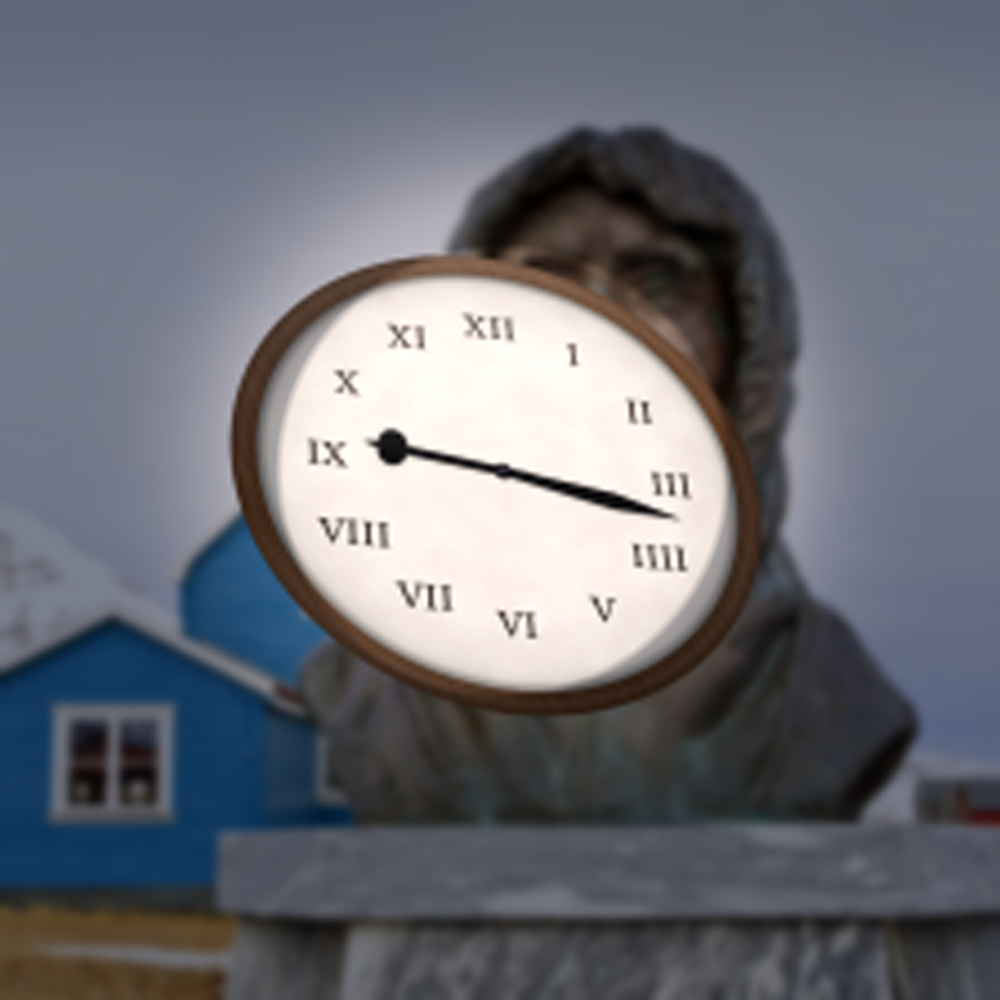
9:17
